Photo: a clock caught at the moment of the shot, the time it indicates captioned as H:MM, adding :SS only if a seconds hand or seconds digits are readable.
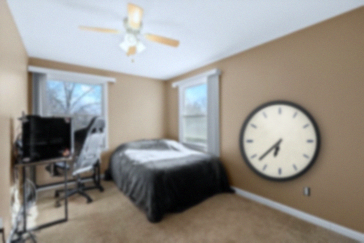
6:38
